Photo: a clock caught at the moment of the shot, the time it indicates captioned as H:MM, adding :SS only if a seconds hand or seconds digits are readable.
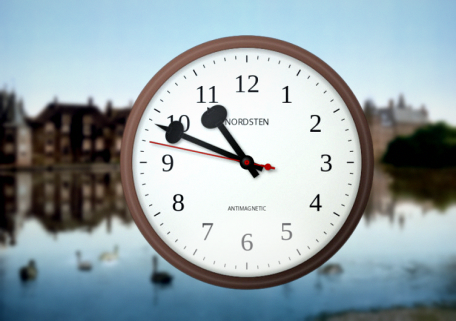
10:48:47
